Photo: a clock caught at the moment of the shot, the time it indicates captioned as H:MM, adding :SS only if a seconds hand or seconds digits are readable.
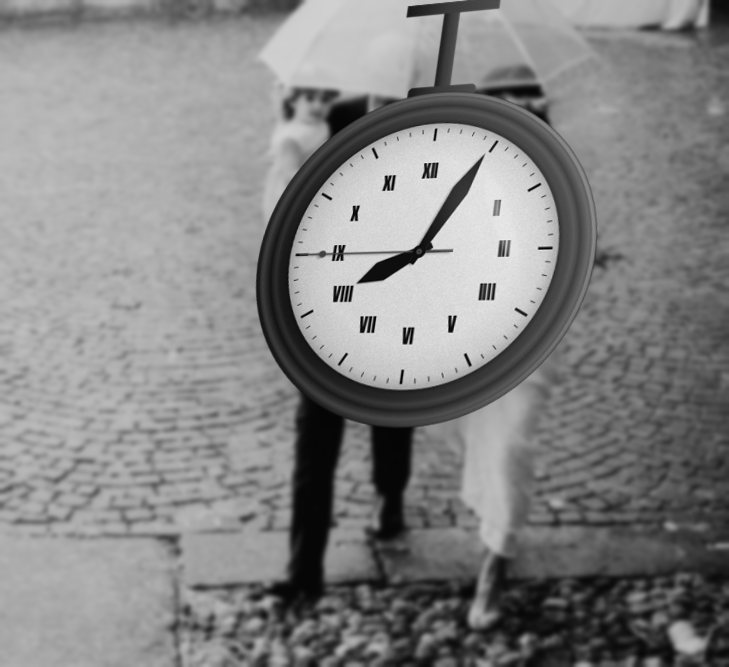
8:04:45
